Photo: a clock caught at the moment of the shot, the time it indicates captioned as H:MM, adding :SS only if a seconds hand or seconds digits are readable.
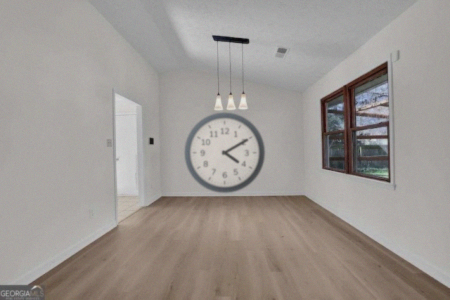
4:10
